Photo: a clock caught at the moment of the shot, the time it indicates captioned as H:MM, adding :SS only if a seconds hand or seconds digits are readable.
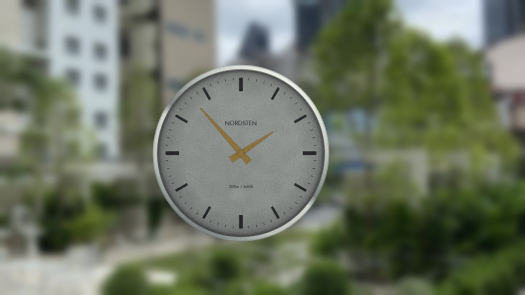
1:53
